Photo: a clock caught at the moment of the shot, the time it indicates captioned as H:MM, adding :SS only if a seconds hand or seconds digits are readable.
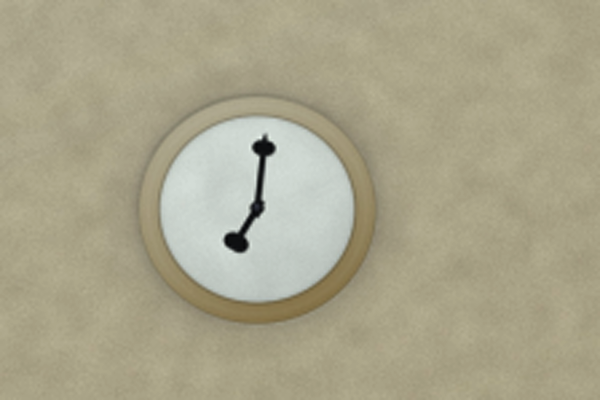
7:01
